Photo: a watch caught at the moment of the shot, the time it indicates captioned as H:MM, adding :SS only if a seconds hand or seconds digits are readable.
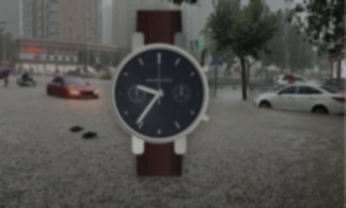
9:36
